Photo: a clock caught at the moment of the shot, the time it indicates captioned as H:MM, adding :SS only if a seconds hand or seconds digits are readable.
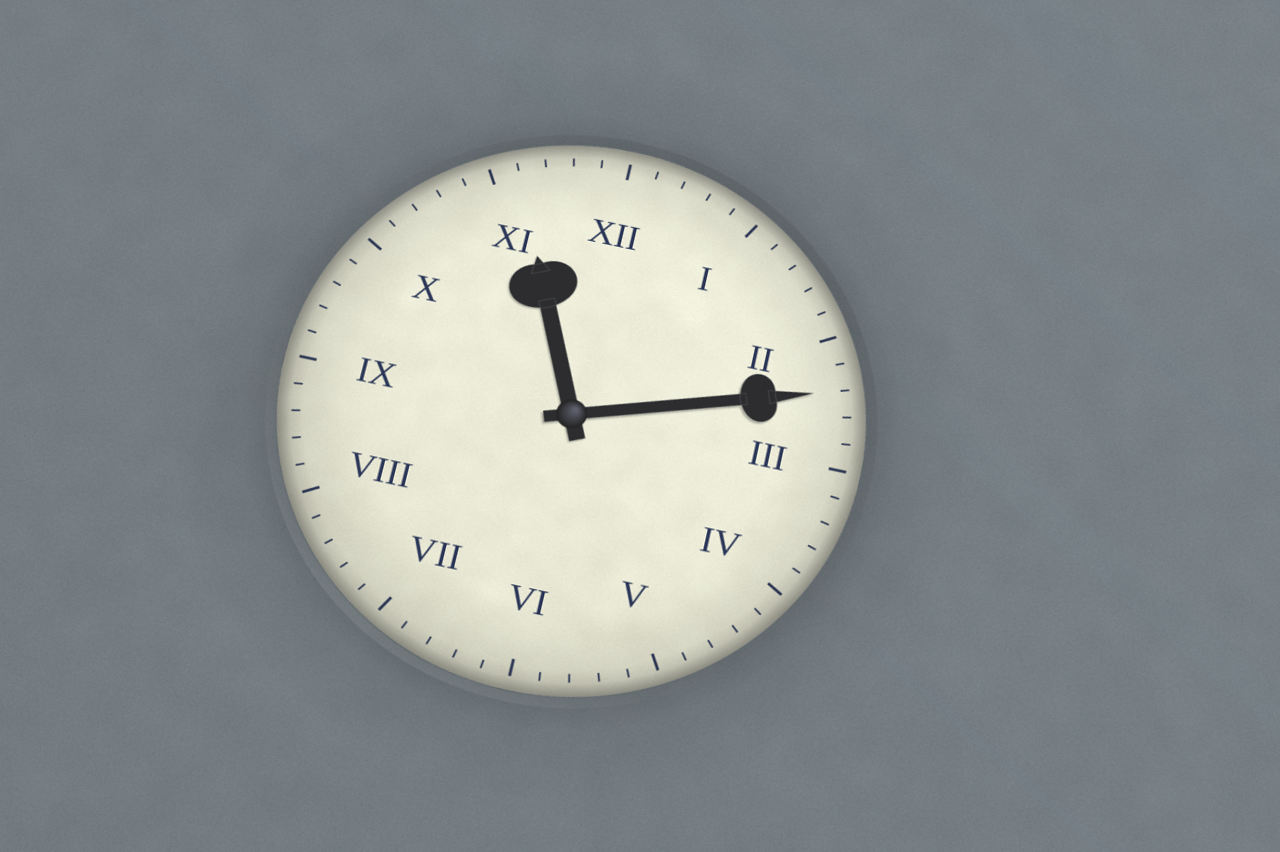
11:12
